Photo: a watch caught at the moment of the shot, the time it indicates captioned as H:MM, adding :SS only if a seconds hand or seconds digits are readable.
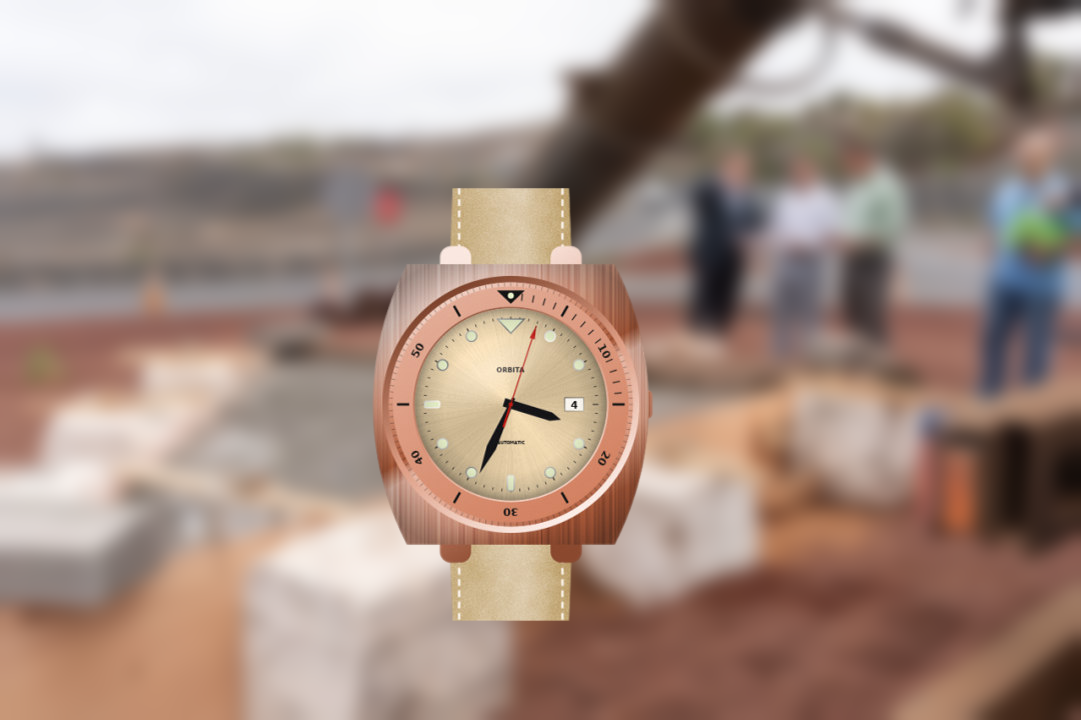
3:34:03
